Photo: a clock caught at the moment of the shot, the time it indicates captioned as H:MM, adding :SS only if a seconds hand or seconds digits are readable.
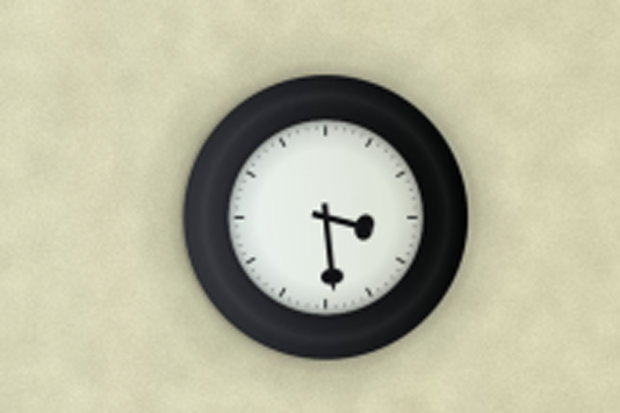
3:29
